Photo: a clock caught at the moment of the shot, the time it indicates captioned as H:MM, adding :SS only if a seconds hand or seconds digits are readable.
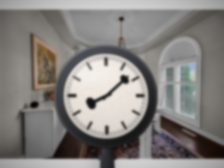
8:08
